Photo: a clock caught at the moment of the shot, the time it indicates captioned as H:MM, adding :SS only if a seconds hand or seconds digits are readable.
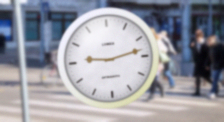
9:13
